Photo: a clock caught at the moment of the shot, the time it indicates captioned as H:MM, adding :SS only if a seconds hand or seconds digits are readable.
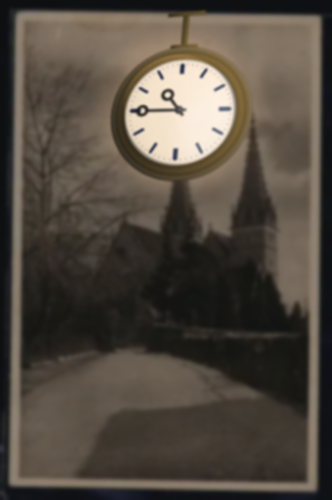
10:45
